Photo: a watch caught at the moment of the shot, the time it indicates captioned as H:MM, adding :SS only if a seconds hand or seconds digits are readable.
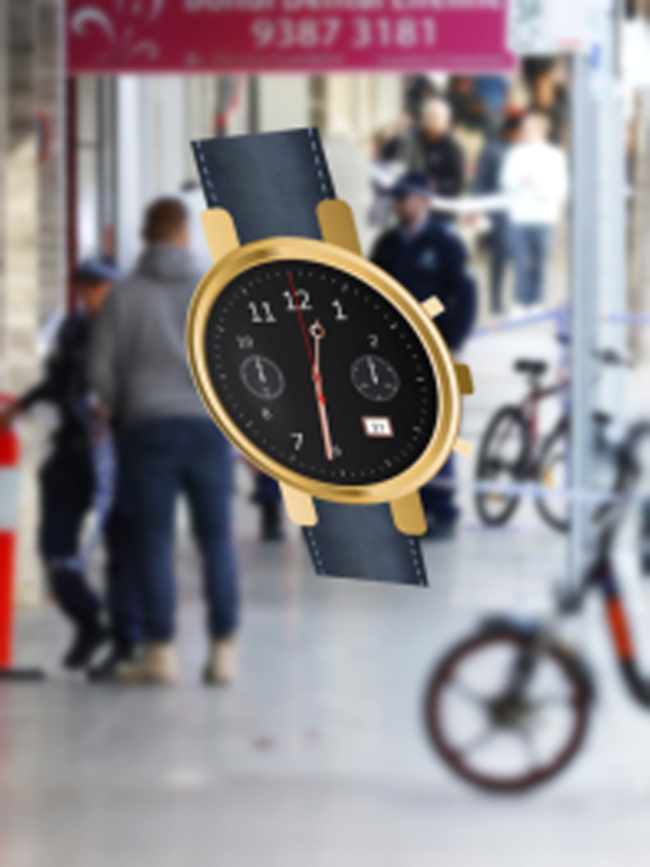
12:31
